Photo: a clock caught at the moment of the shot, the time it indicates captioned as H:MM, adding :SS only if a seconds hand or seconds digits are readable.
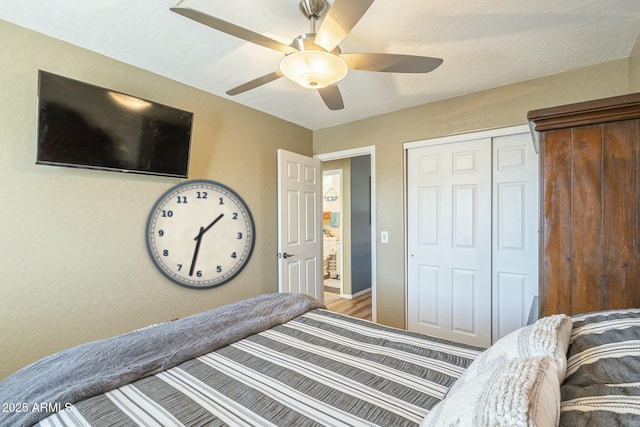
1:32
